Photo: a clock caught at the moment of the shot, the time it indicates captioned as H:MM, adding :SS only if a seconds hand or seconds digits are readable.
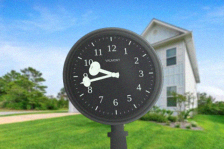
9:43
